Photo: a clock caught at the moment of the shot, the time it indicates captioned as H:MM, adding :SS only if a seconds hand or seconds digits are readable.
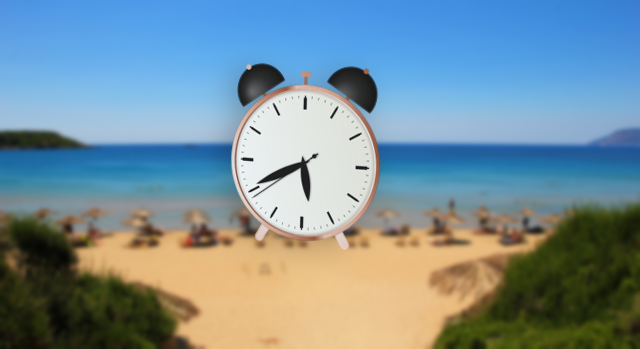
5:40:39
